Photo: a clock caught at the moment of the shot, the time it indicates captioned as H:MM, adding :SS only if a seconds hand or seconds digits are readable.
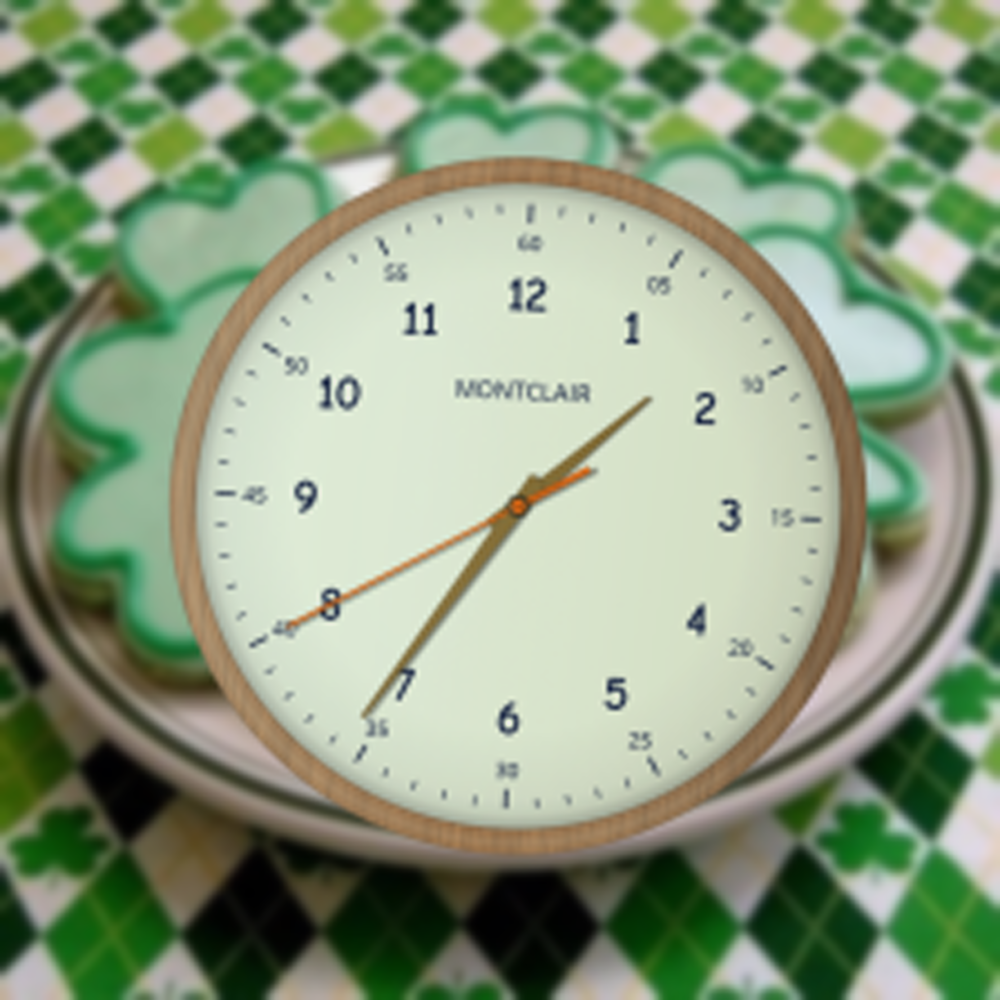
1:35:40
